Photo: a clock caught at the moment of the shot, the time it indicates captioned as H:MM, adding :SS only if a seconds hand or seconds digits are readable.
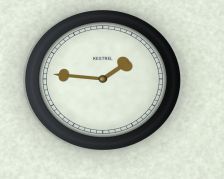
1:46
